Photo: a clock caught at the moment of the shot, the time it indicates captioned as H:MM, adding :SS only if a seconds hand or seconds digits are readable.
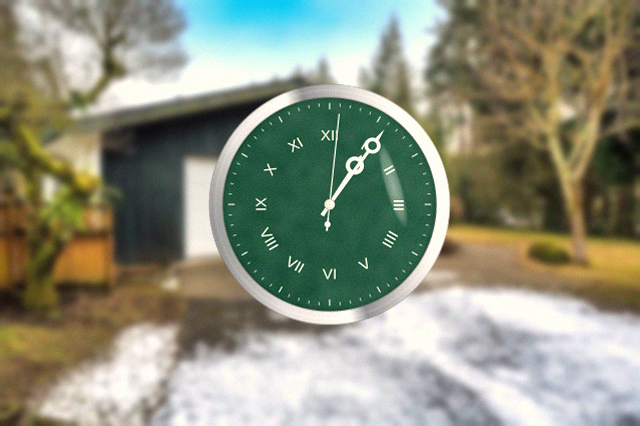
1:06:01
